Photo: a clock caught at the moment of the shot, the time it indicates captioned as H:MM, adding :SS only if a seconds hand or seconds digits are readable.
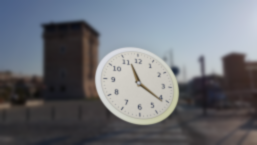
11:21
